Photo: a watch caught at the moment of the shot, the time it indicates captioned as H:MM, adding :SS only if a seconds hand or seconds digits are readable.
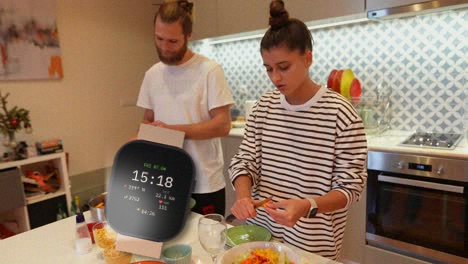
15:18
